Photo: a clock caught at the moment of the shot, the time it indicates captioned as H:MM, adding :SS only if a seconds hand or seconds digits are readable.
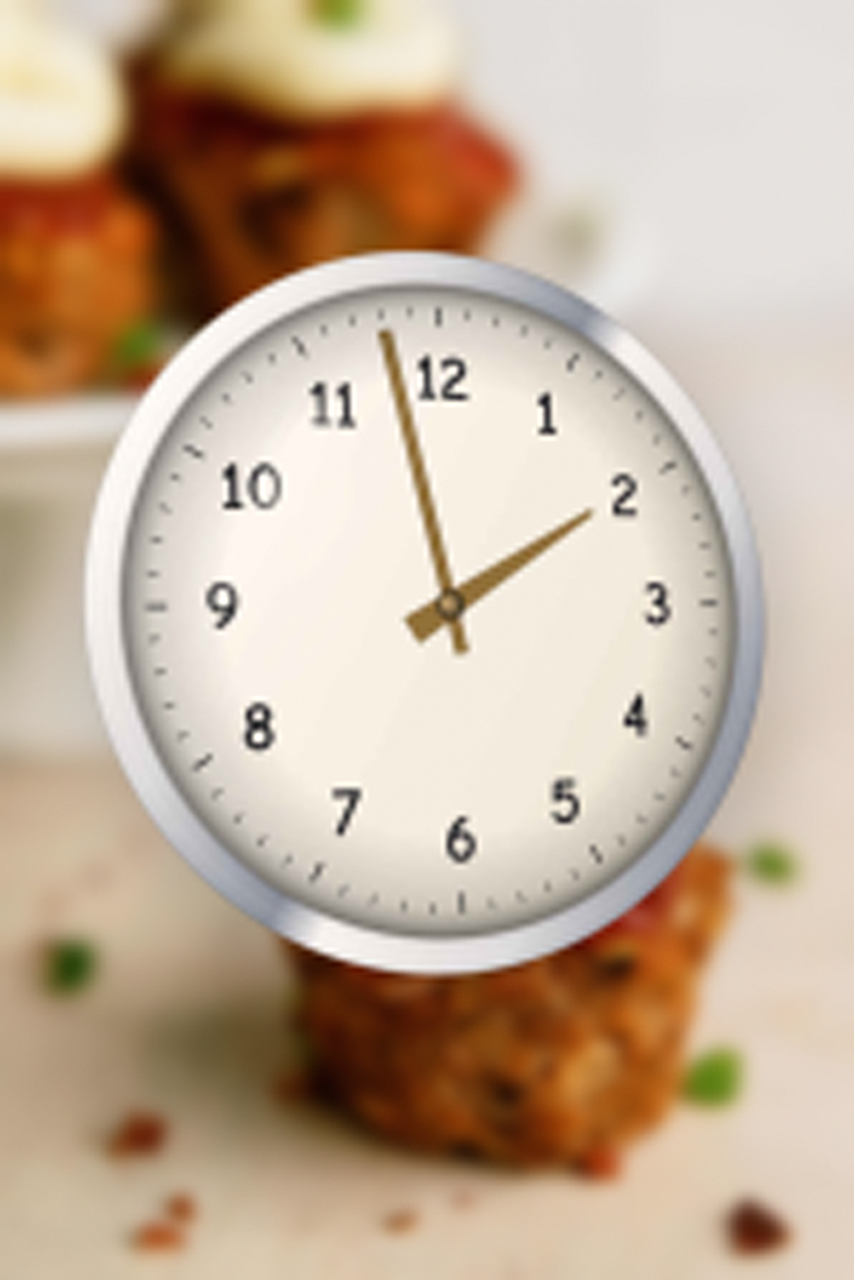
1:58
